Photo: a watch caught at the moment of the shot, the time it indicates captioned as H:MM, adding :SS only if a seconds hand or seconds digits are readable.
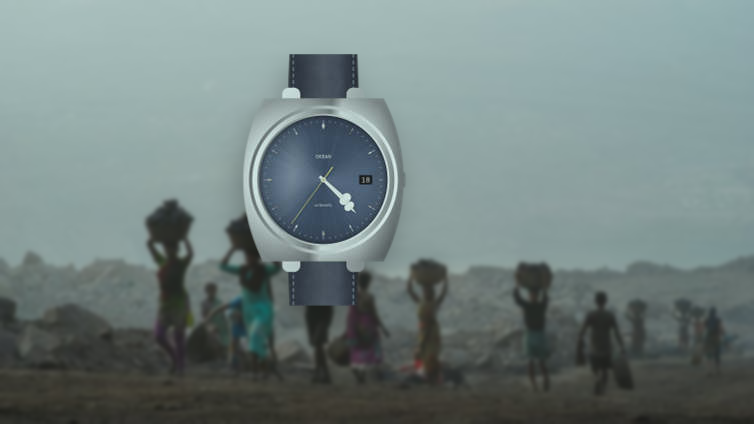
4:22:36
